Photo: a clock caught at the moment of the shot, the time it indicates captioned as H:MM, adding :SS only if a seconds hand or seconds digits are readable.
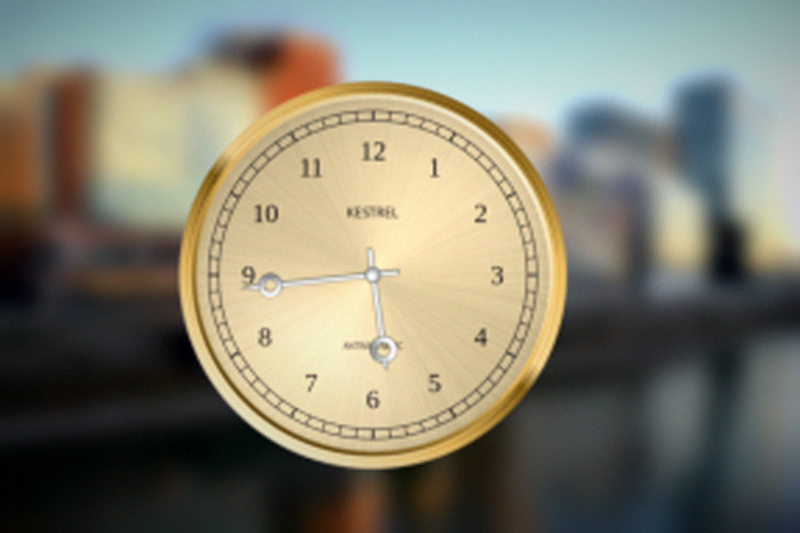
5:44
